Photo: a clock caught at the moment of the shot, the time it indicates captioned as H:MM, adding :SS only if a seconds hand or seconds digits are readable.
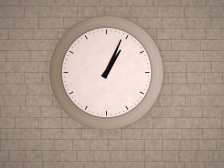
1:04
